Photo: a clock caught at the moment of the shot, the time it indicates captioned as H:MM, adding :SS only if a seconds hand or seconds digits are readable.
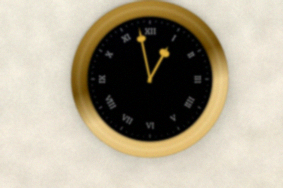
12:58
